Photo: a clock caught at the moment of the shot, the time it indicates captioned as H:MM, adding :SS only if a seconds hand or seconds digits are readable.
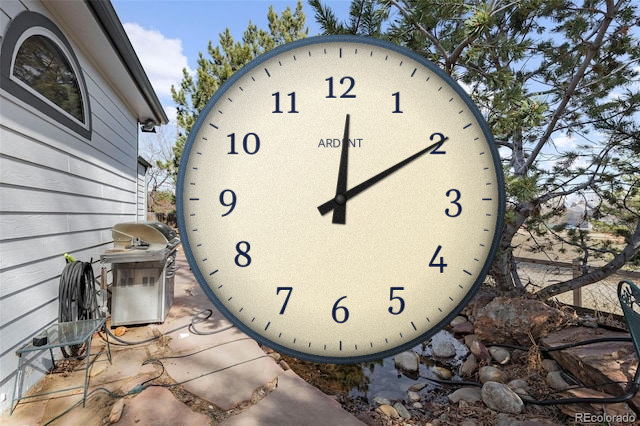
12:10
